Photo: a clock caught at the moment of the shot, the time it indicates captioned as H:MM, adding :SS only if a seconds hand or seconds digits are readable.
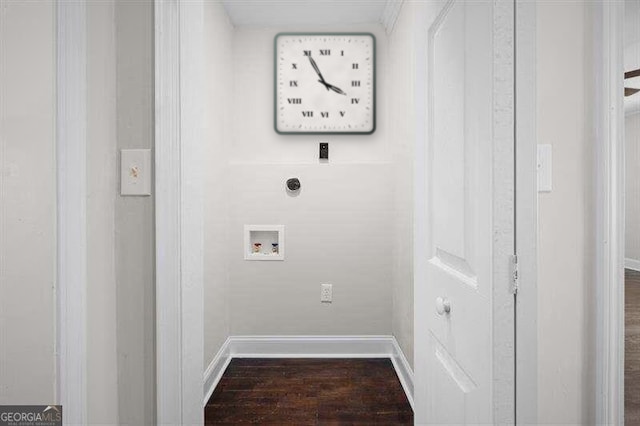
3:55
